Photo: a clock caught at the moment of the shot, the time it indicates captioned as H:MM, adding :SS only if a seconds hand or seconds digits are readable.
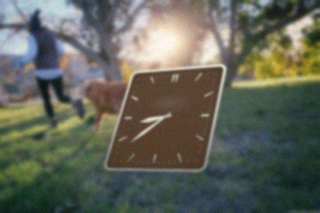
8:38
